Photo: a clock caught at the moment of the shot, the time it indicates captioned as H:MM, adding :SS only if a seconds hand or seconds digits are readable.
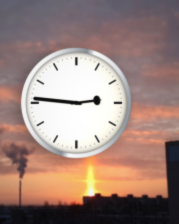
2:46
